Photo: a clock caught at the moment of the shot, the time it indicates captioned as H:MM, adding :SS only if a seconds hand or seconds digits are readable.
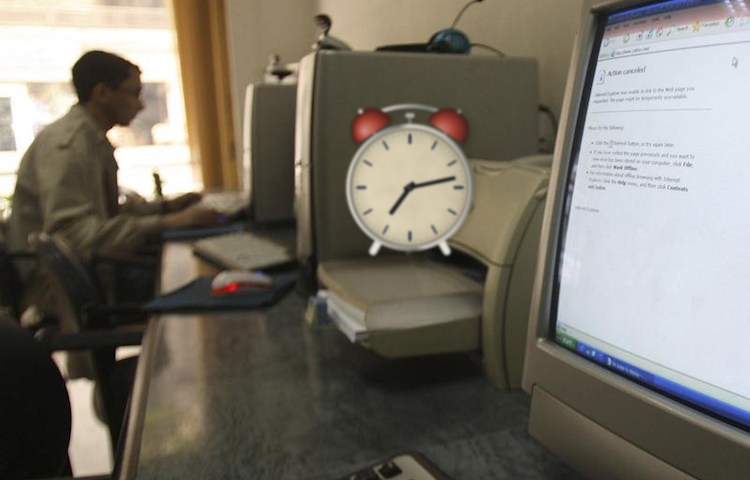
7:13
